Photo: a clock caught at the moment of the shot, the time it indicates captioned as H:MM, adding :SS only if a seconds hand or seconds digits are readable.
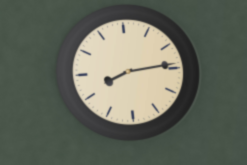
8:14
